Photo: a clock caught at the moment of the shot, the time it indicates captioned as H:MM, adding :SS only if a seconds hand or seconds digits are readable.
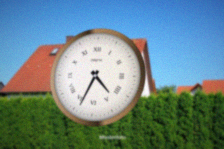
4:34
